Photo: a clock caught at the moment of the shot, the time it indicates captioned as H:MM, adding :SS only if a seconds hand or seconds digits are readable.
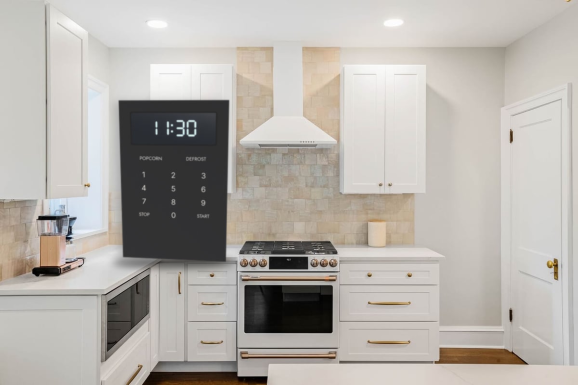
11:30
